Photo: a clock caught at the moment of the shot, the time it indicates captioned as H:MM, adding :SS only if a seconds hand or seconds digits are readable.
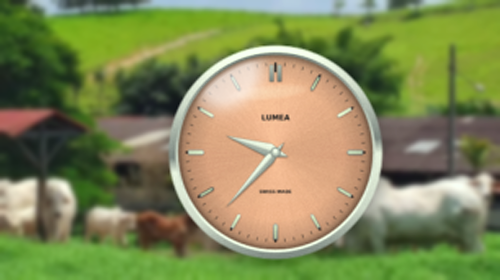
9:37
